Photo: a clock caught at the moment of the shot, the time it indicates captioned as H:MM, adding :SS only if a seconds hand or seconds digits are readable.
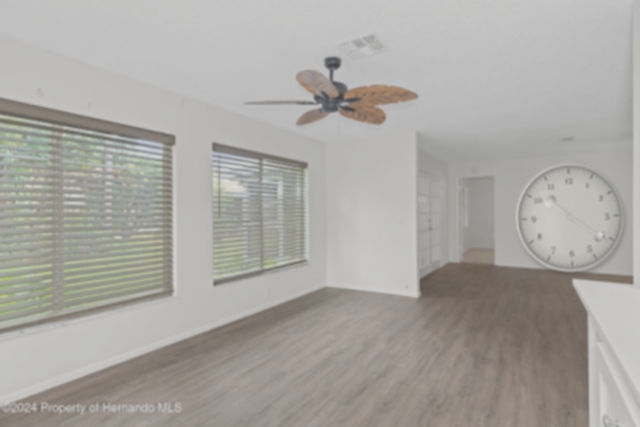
10:21
